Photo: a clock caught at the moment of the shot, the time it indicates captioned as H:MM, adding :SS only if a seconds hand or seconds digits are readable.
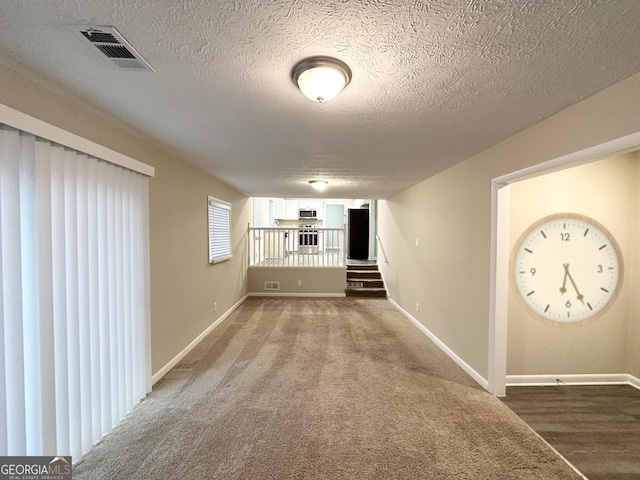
6:26
